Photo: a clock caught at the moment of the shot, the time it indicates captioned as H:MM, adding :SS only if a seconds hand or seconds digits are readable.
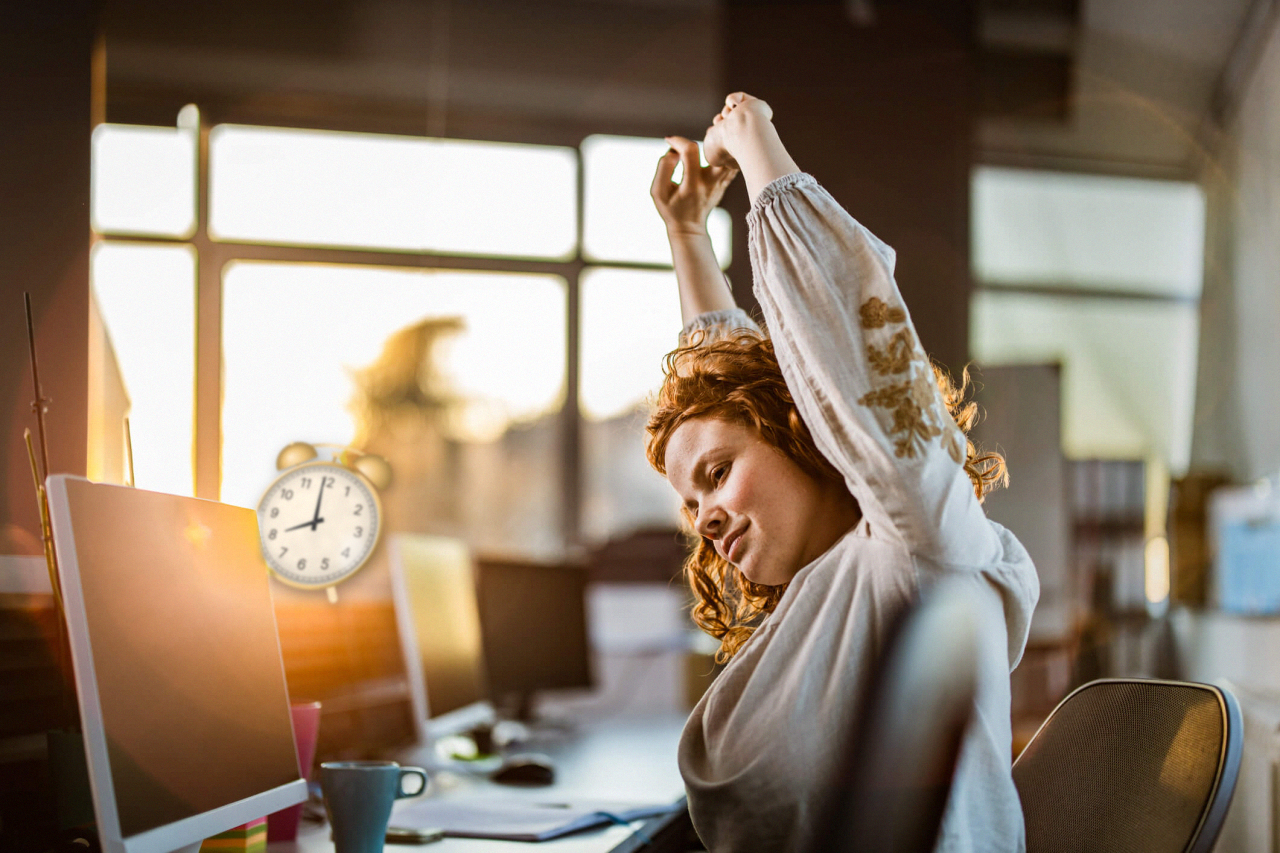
7:59
